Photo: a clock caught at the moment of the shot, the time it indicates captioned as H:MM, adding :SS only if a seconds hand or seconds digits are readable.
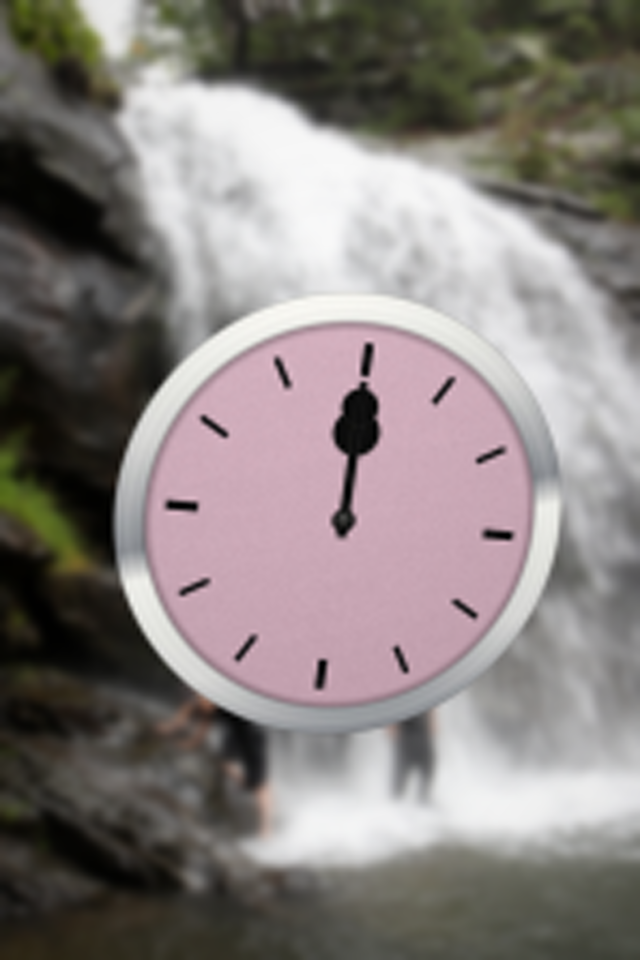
12:00
